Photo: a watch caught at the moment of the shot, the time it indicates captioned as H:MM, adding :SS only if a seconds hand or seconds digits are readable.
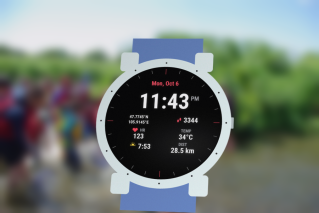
11:43
